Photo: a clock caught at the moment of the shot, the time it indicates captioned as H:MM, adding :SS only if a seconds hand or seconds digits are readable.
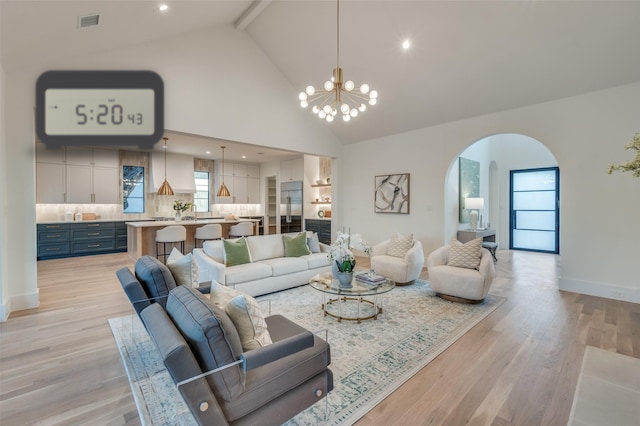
5:20:43
